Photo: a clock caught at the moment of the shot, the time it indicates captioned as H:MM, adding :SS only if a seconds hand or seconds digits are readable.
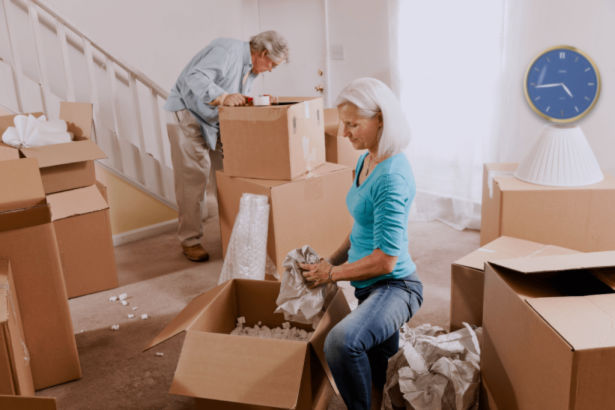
4:44
